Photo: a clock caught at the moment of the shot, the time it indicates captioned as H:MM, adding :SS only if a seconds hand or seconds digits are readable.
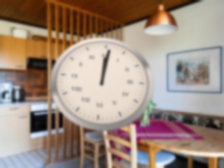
12:01
